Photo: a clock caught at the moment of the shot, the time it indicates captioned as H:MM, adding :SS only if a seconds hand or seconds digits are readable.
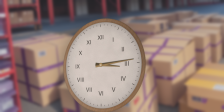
3:14
